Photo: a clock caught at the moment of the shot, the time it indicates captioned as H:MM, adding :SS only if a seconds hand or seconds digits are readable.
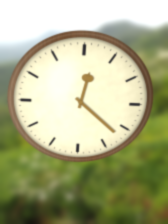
12:22
